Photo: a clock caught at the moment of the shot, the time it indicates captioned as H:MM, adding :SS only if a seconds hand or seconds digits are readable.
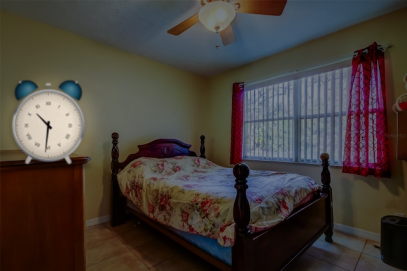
10:31
